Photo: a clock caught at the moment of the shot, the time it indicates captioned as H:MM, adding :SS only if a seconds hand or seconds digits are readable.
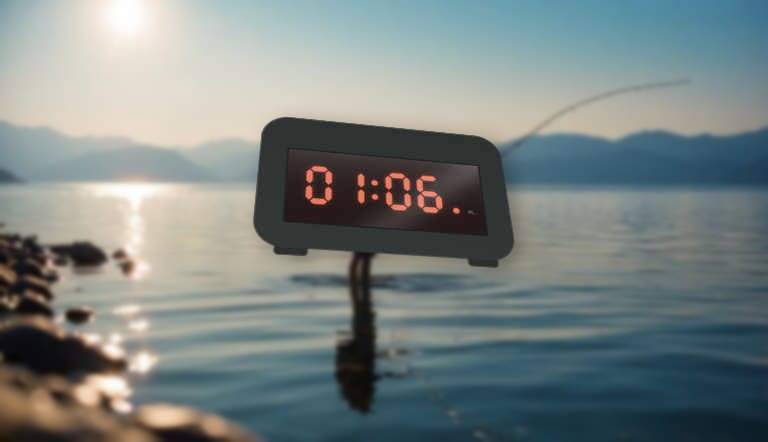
1:06
